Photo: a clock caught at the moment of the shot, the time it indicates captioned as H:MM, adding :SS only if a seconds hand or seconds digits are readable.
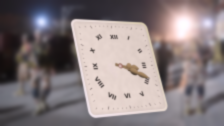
3:19
